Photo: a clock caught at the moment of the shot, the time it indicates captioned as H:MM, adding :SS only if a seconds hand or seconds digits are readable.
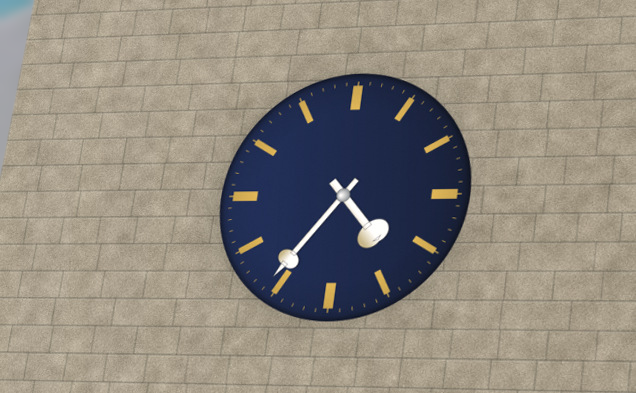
4:36
